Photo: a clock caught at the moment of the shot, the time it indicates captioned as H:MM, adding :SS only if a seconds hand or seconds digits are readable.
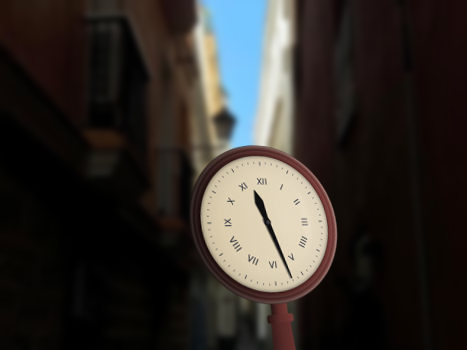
11:27
